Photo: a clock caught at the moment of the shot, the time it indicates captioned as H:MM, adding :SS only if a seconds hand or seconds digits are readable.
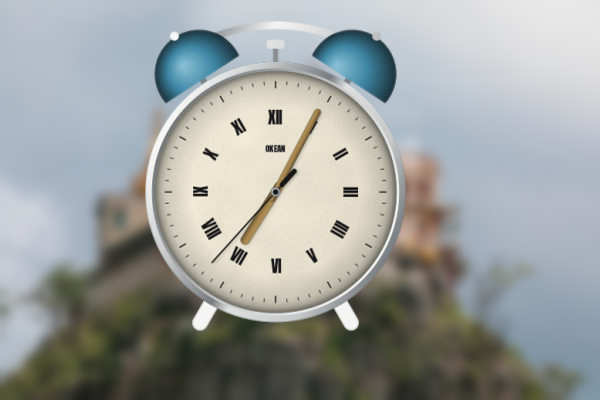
7:04:37
